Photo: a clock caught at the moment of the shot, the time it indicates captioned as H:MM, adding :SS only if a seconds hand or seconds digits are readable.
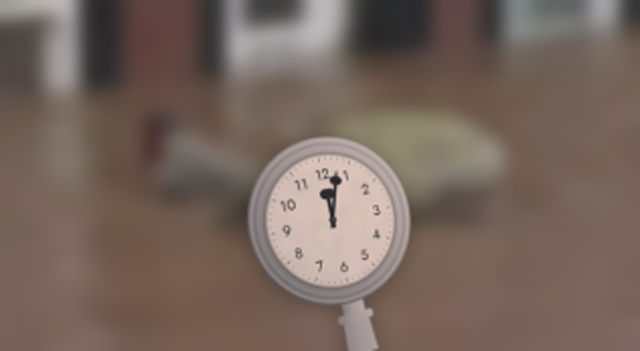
12:03
